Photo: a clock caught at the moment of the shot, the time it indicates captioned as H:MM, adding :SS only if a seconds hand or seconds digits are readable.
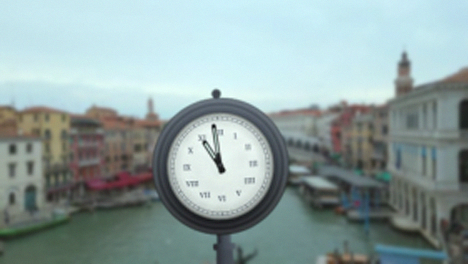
10:59
